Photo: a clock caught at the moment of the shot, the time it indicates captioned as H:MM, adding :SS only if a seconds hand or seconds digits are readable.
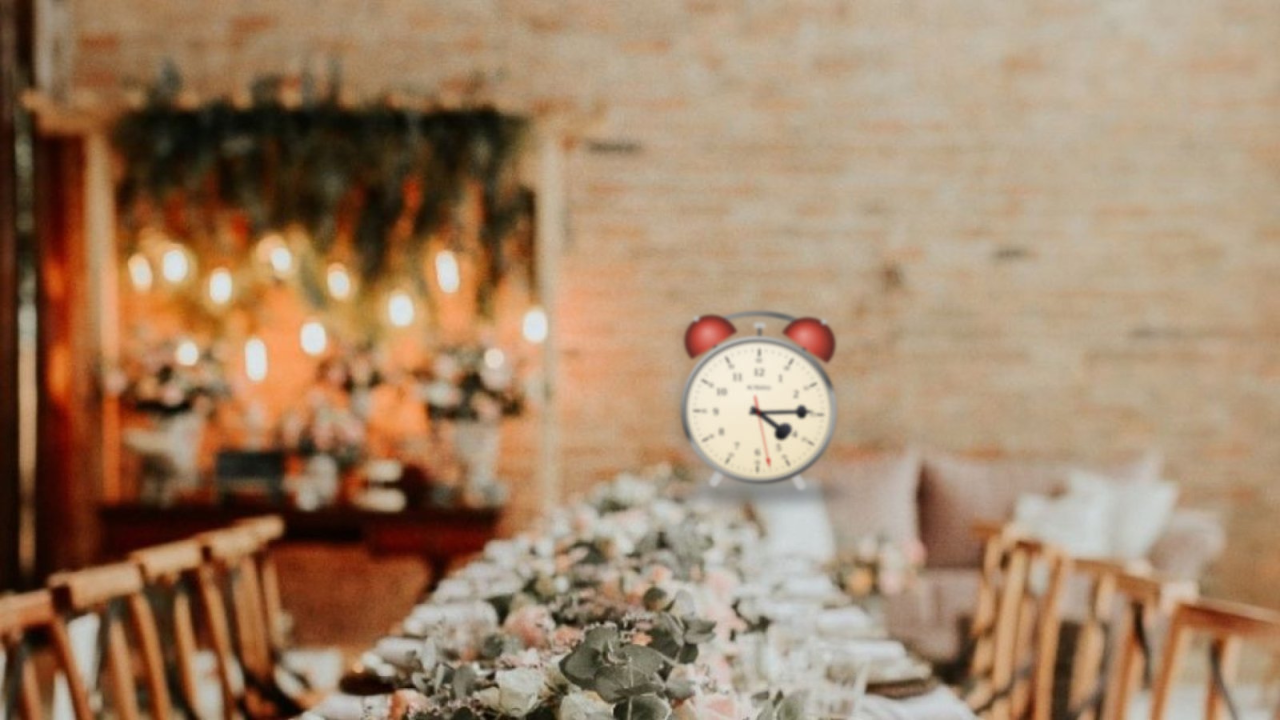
4:14:28
